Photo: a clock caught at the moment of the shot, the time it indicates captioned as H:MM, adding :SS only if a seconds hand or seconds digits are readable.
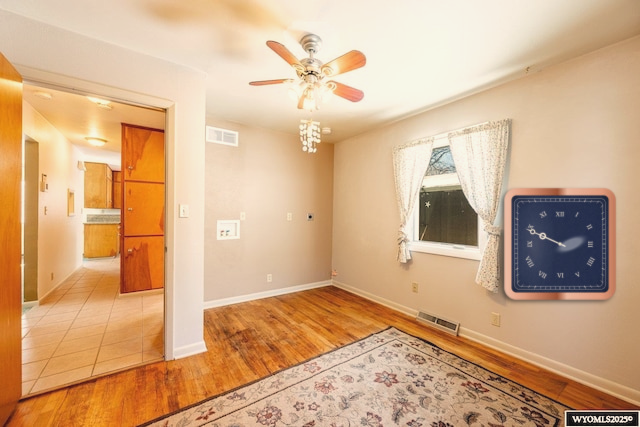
9:49
